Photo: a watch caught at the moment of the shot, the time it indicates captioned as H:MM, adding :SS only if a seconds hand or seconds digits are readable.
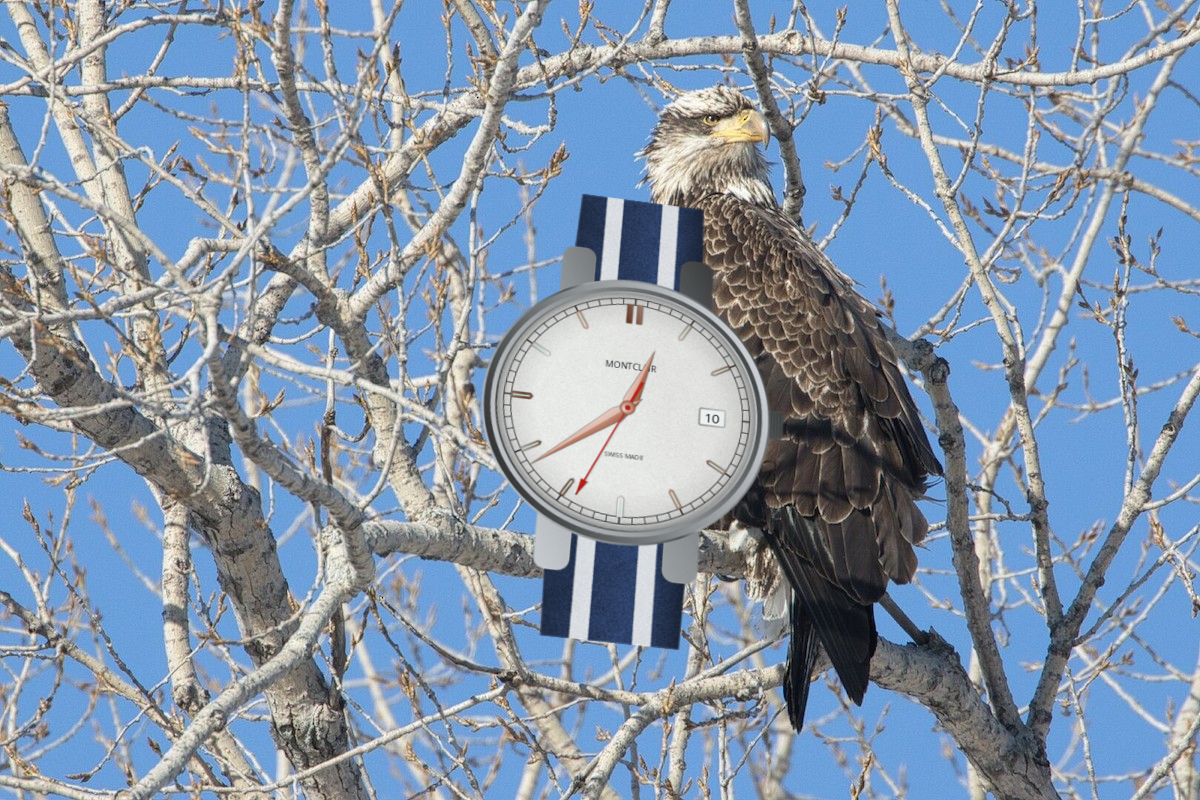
12:38:34
